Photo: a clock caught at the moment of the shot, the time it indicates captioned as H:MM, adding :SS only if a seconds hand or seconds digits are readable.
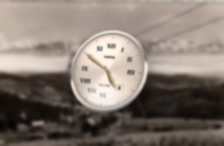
4:50
